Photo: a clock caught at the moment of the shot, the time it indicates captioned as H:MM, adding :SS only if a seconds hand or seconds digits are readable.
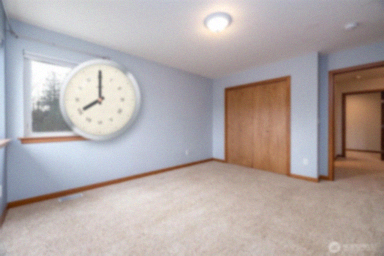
8:00
